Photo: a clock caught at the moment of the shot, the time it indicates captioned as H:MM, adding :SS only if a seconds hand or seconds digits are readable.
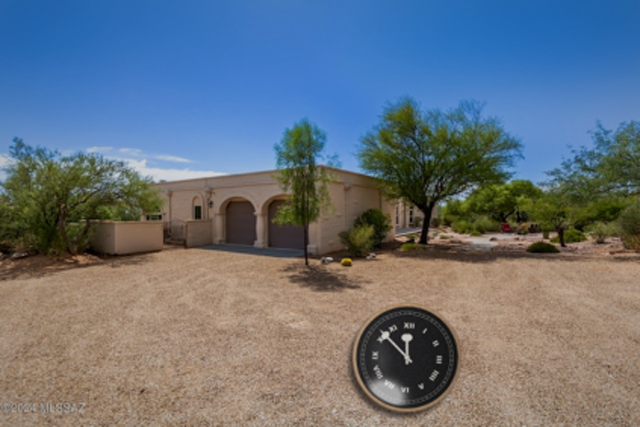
11:52
